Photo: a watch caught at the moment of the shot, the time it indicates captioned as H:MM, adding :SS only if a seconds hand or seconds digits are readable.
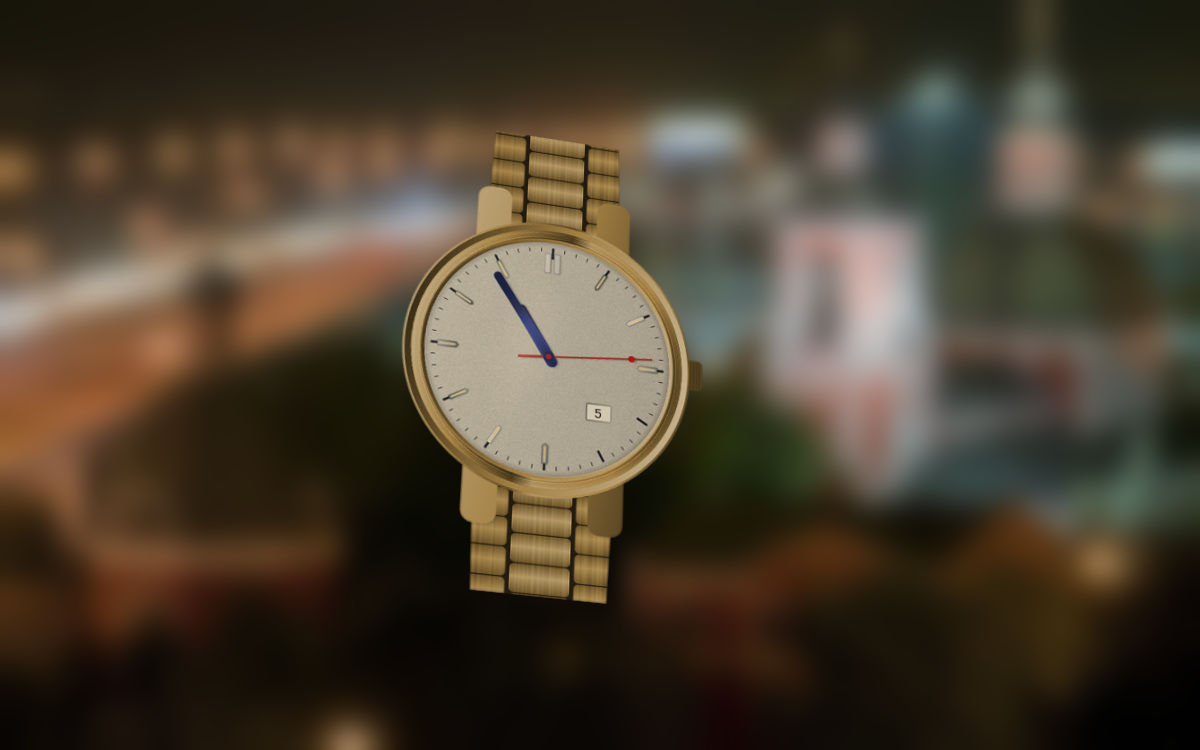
10:54:14
